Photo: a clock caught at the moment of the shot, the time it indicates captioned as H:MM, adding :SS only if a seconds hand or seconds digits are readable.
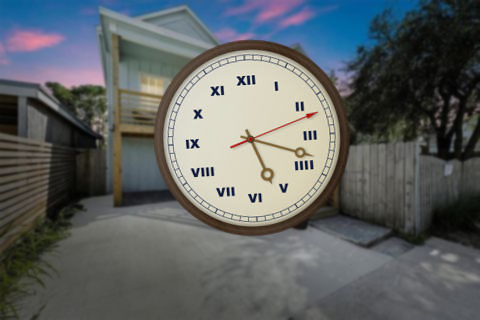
5:18:12
